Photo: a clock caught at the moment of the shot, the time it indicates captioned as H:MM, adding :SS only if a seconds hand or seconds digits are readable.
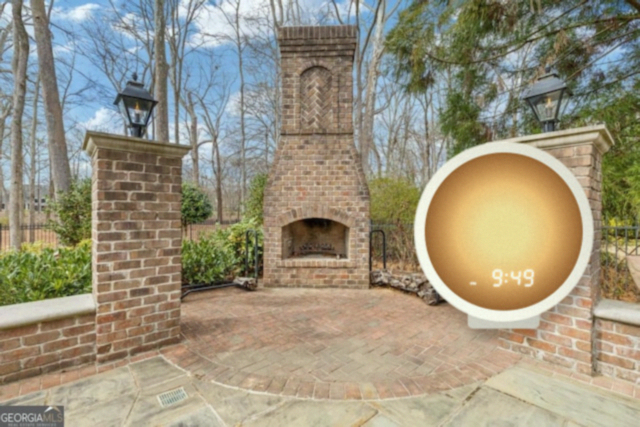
9:49
